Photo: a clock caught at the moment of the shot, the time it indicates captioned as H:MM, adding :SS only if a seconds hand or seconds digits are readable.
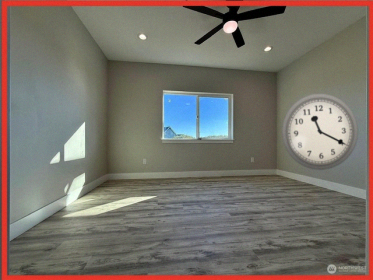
11:20
